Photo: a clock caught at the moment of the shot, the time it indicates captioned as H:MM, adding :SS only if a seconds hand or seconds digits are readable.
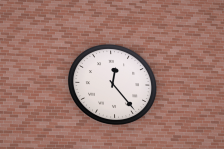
12:24
